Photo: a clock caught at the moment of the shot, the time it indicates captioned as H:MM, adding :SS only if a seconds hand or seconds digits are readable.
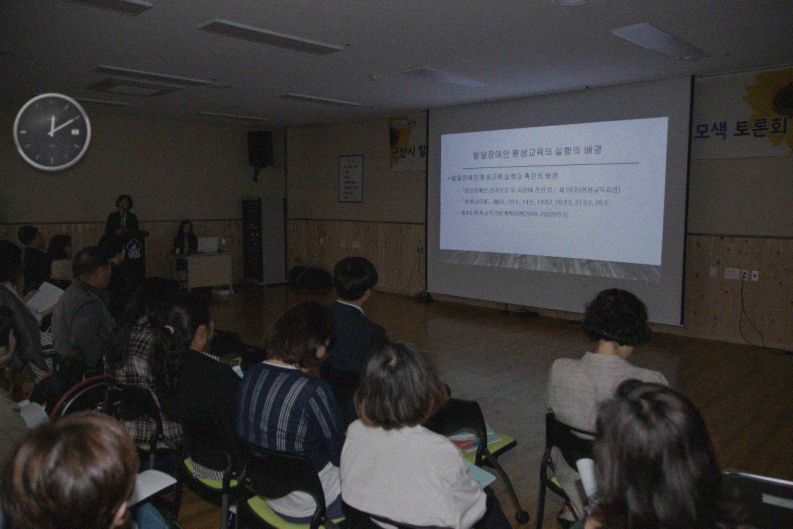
12:10
